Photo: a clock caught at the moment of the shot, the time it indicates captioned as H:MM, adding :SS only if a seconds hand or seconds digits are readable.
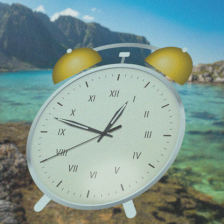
12:47:40
